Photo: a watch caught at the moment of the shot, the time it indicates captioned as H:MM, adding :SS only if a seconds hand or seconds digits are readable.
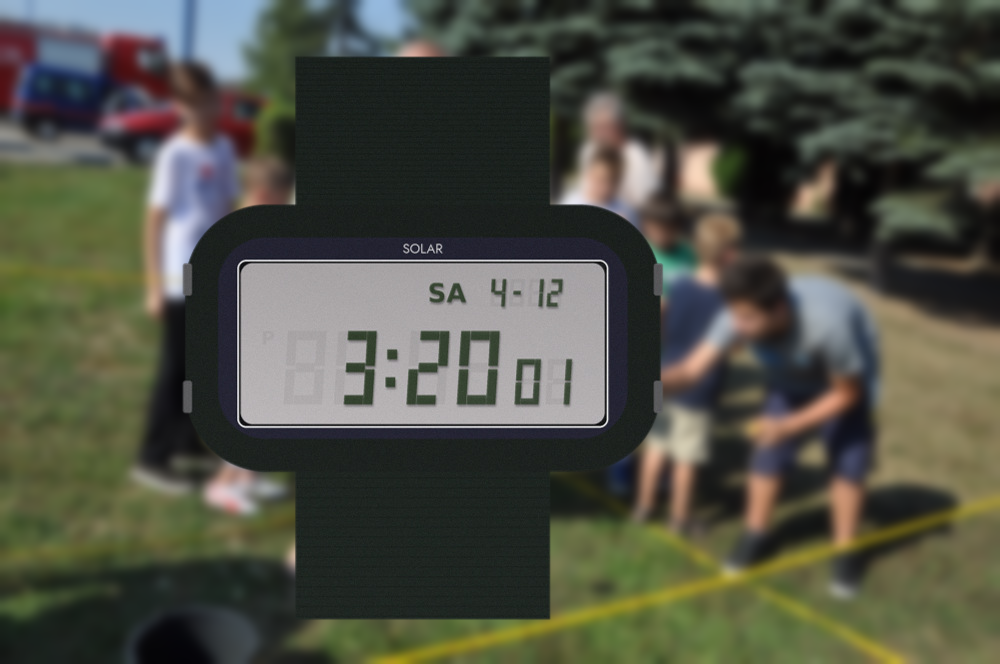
3:20:01
